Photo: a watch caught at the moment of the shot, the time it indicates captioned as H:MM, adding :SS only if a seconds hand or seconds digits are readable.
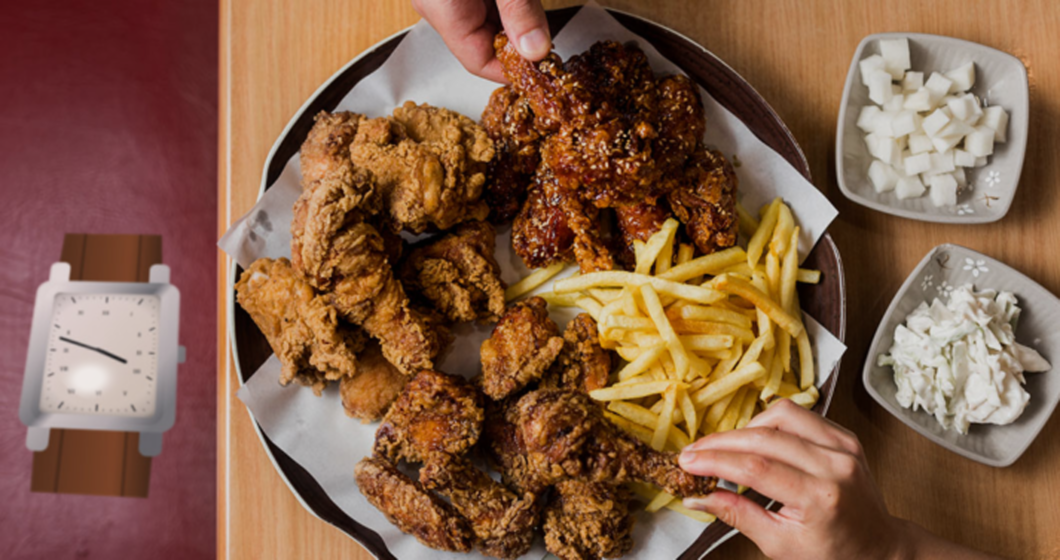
3:48
